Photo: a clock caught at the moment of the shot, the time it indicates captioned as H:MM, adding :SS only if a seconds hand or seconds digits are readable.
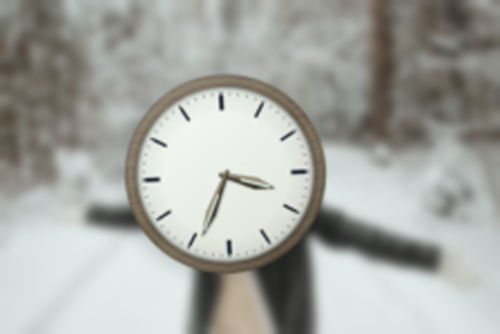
3:34
